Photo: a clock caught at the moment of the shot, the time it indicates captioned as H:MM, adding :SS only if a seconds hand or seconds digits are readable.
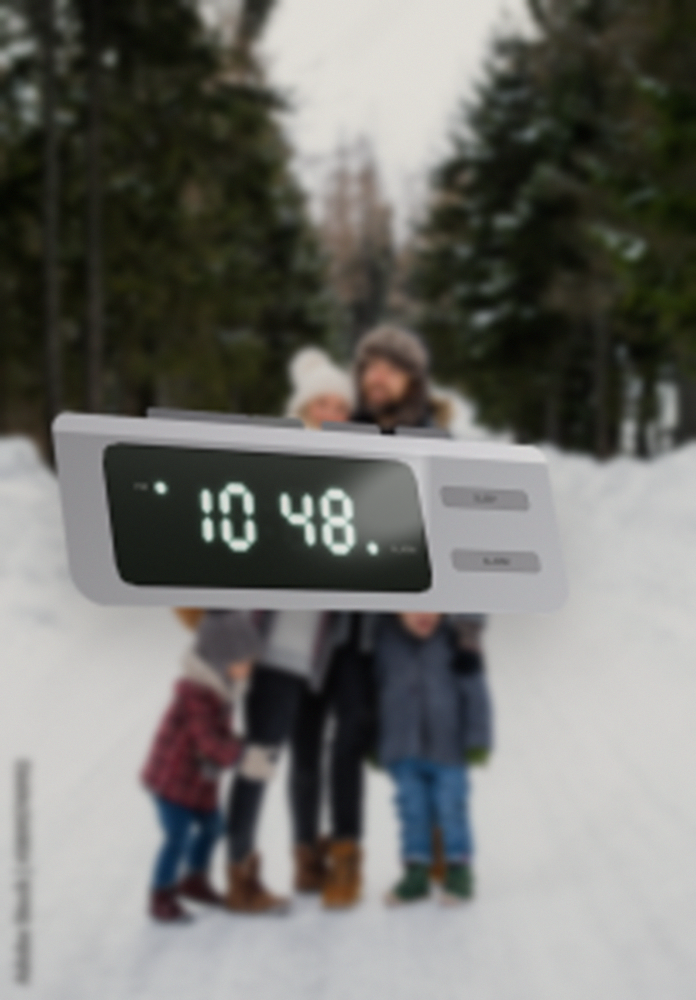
10:48
